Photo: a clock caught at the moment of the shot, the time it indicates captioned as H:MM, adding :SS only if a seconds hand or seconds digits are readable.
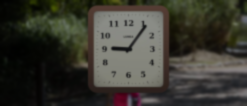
9:06
